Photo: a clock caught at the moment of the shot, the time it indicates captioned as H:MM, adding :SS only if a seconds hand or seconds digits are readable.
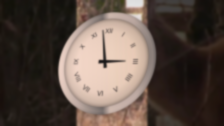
2:58
